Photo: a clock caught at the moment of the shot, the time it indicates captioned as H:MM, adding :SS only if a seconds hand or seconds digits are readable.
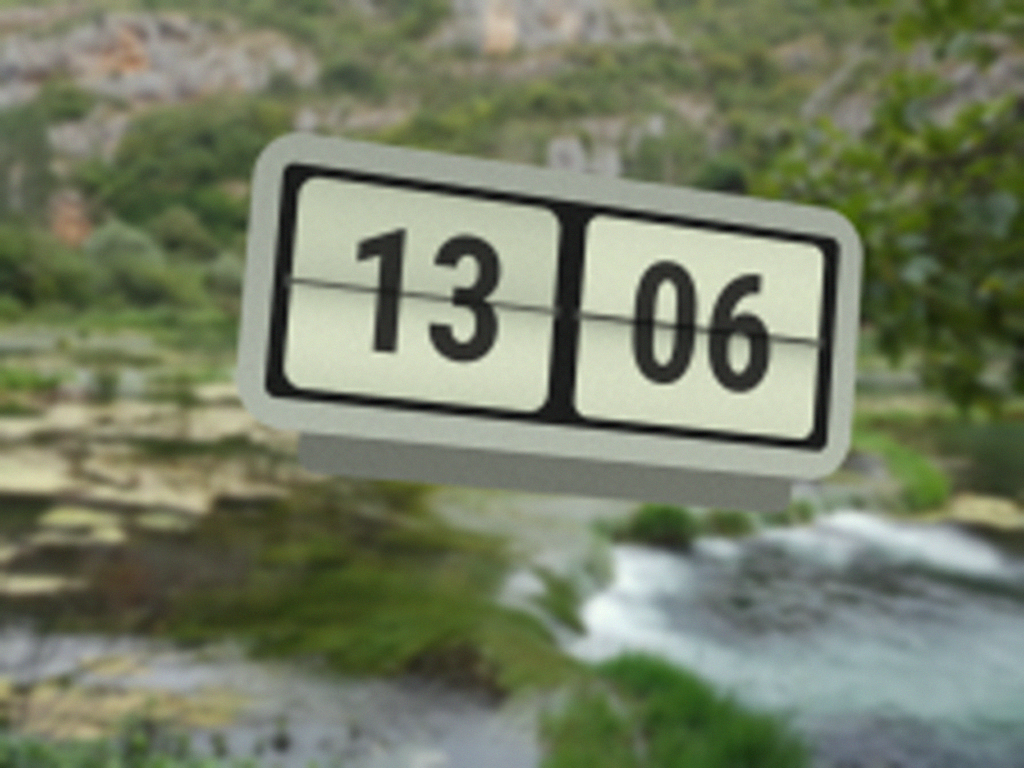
13:06
